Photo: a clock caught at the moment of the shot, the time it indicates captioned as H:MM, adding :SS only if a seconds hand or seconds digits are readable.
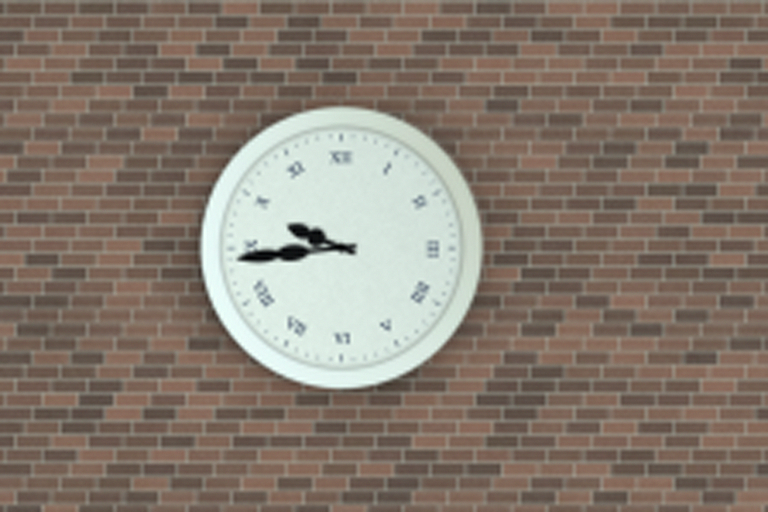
9:44
